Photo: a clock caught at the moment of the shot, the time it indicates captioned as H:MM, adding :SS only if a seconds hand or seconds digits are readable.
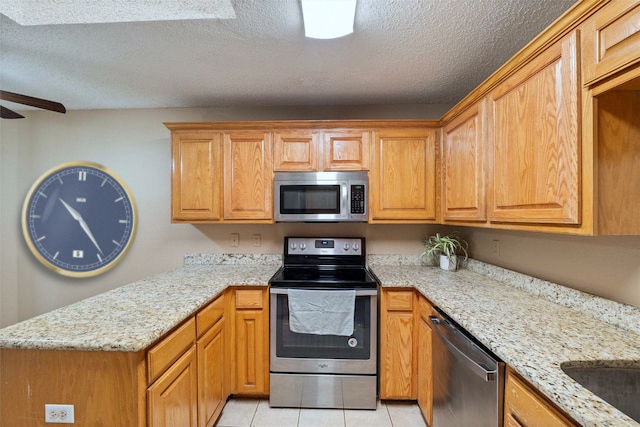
10:24
